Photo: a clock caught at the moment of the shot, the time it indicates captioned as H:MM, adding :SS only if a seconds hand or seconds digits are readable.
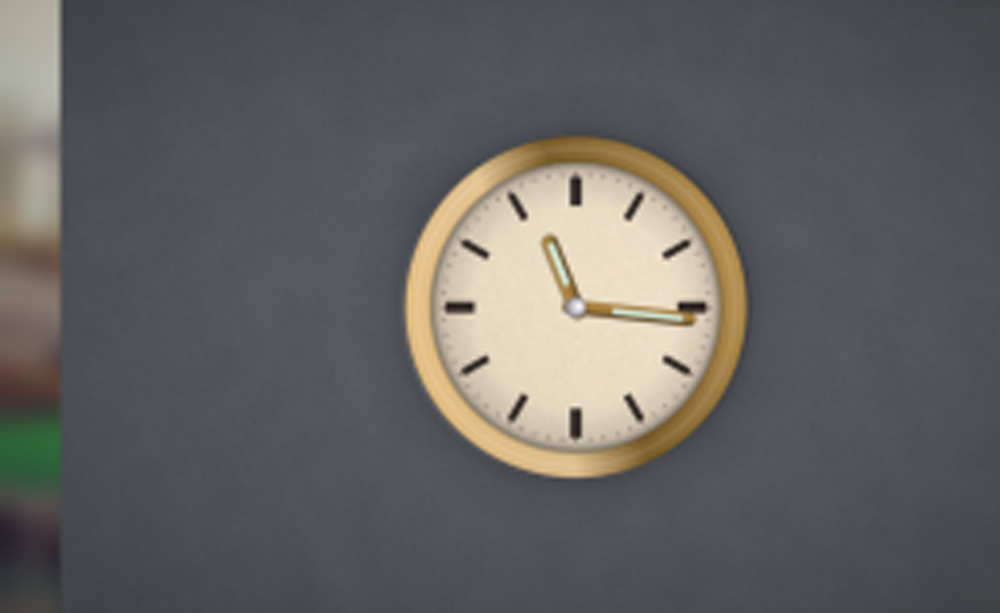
11:16
